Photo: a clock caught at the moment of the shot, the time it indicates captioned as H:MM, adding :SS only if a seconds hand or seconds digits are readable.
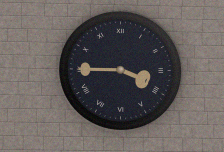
3:45
